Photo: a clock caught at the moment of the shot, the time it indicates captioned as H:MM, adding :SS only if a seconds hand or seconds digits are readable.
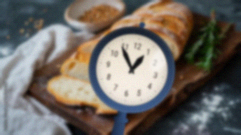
12:54
